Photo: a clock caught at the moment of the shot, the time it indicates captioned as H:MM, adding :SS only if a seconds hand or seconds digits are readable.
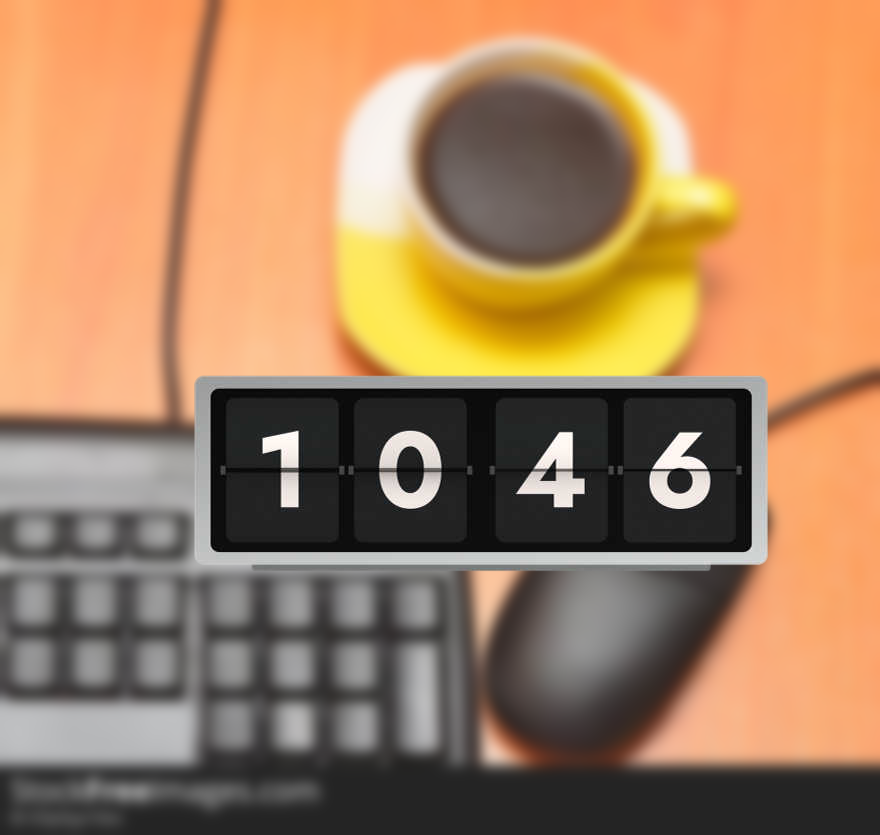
10:46
